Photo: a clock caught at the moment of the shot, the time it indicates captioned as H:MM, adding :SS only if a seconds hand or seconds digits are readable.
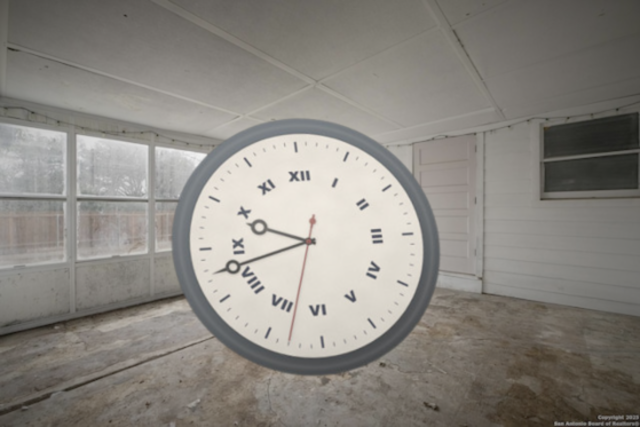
9:42:33
